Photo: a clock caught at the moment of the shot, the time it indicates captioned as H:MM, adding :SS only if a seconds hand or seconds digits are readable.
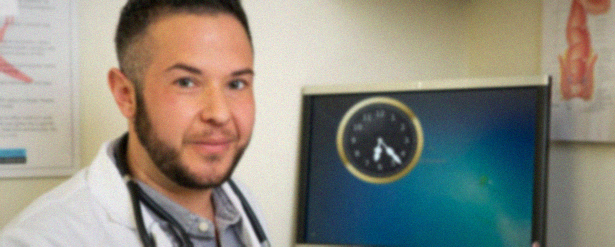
6:23
